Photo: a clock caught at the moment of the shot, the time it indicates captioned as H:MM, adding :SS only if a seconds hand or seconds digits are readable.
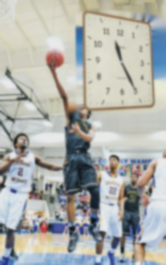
11:25
